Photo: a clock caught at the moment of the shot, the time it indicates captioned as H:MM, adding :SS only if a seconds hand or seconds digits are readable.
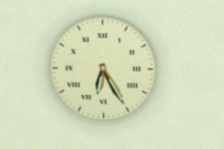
6:25
